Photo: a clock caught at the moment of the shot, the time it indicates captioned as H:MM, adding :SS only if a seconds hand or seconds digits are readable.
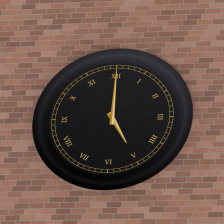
5:00
